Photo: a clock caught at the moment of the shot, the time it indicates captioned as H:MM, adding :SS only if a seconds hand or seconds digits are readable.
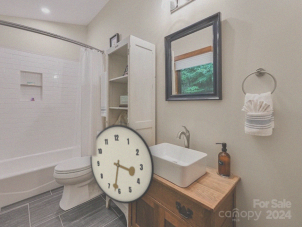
3:32
